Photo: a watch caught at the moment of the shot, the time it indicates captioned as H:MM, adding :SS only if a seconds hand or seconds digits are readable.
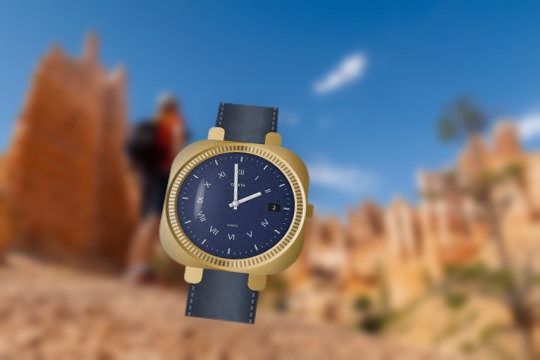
1:59
